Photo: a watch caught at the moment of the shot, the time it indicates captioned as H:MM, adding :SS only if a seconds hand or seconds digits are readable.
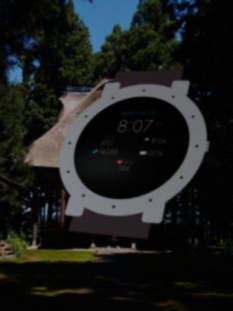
8:07
